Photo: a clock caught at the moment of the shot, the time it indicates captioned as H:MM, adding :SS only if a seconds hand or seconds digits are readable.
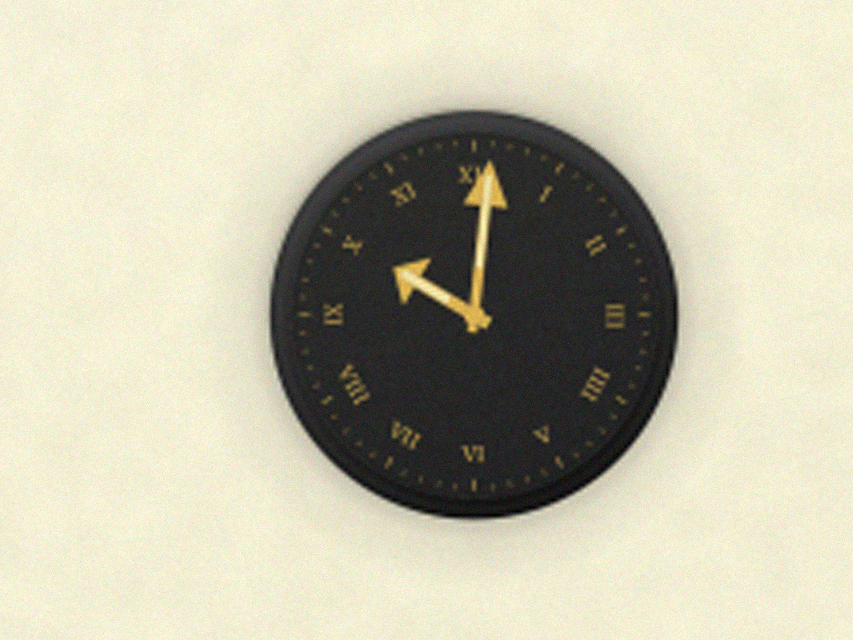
10:01
